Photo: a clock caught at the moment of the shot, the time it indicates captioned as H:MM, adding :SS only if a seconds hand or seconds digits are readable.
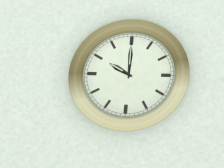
10:00
